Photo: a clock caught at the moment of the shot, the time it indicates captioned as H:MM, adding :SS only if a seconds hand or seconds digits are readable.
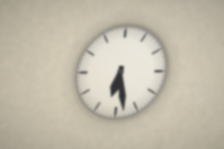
6:28
